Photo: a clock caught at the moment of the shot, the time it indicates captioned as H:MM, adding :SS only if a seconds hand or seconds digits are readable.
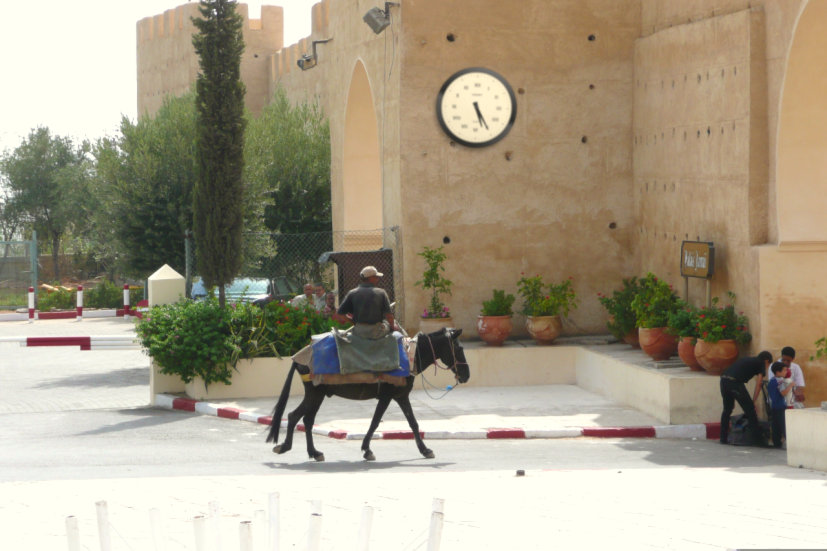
5:25
